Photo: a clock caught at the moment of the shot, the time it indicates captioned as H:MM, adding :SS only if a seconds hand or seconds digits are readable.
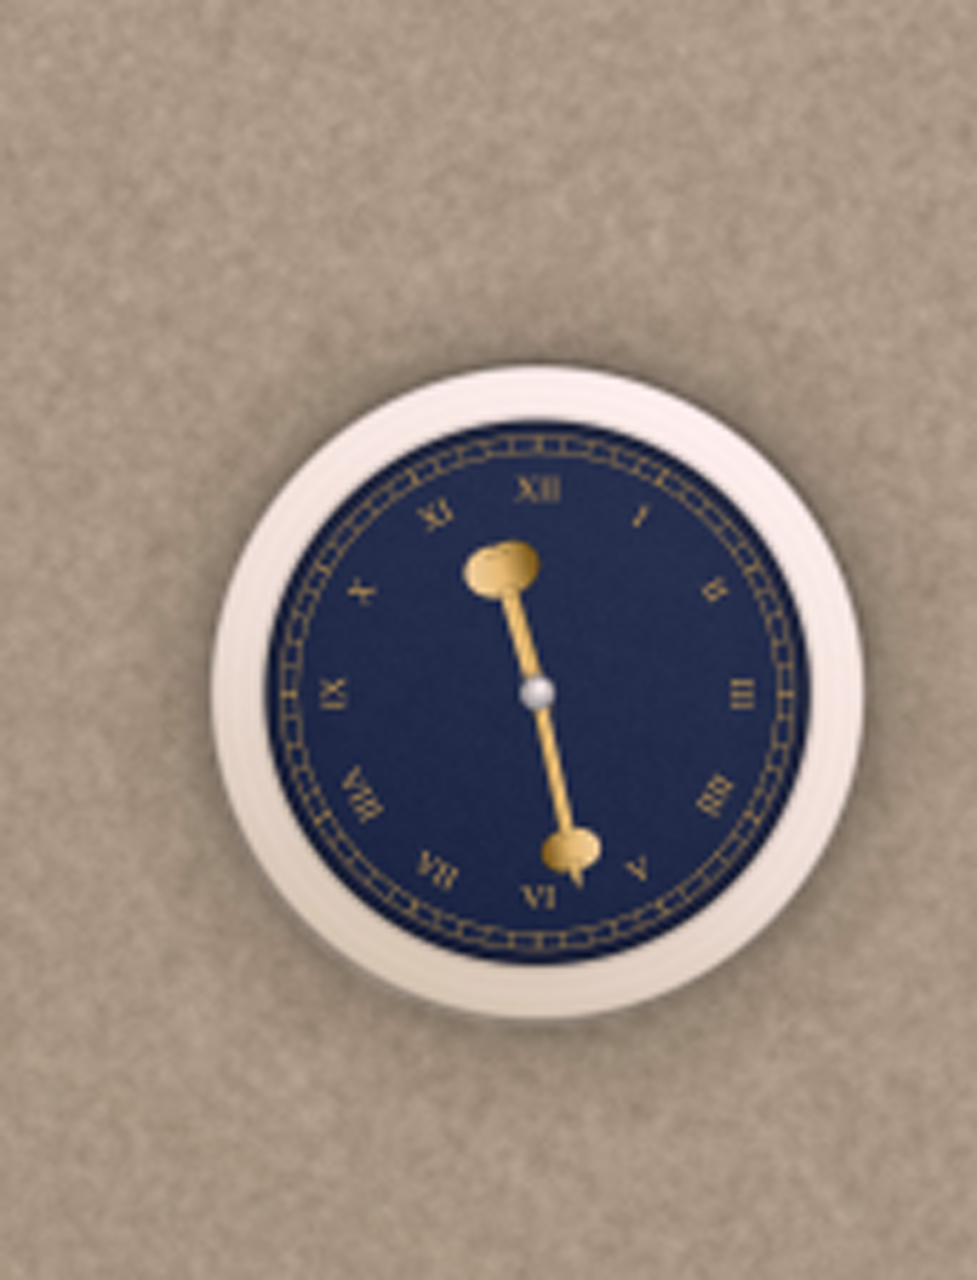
11:28
